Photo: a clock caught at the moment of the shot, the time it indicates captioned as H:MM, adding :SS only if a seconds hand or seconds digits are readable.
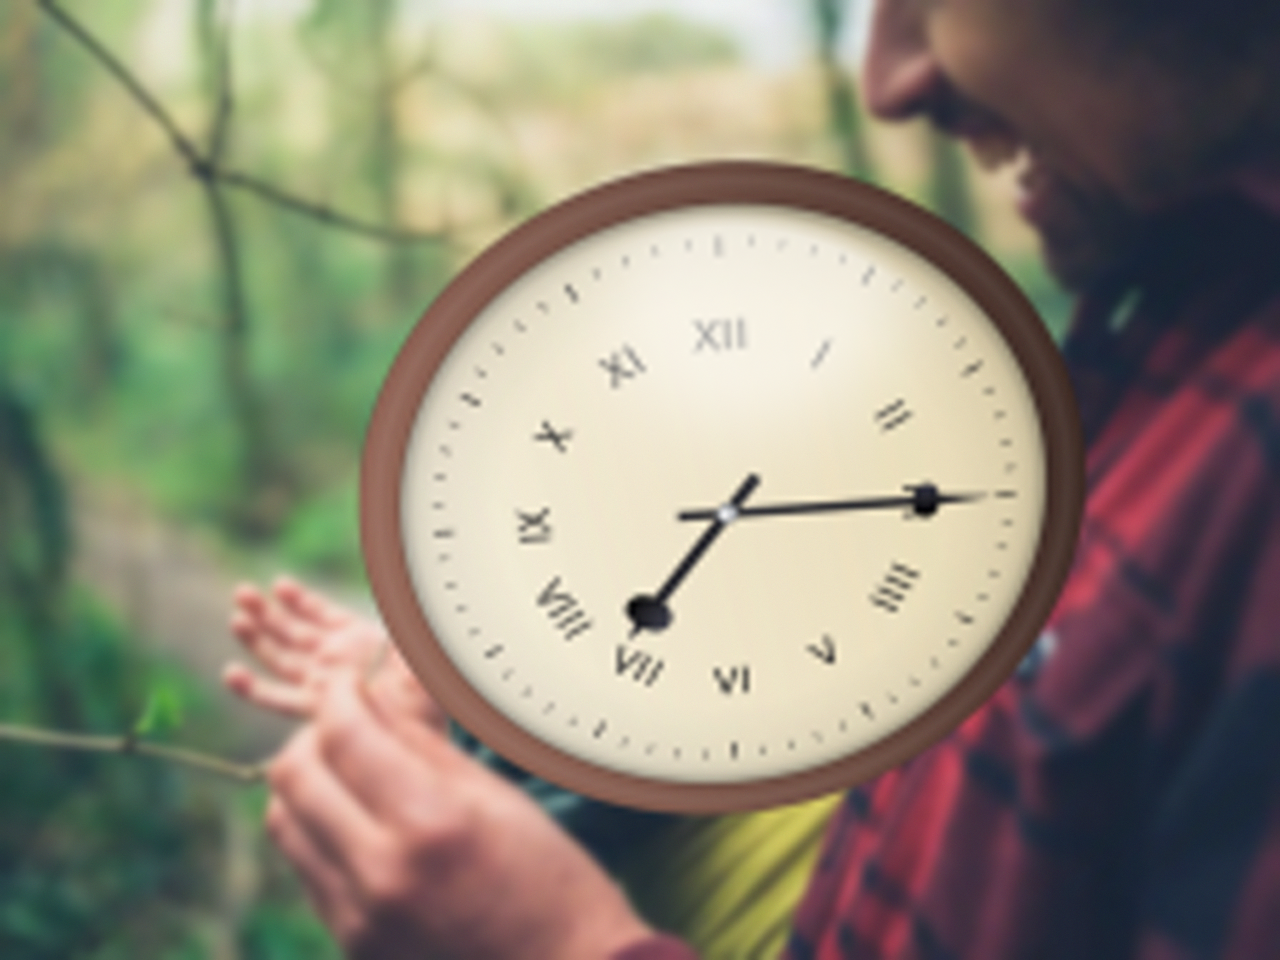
7:15
